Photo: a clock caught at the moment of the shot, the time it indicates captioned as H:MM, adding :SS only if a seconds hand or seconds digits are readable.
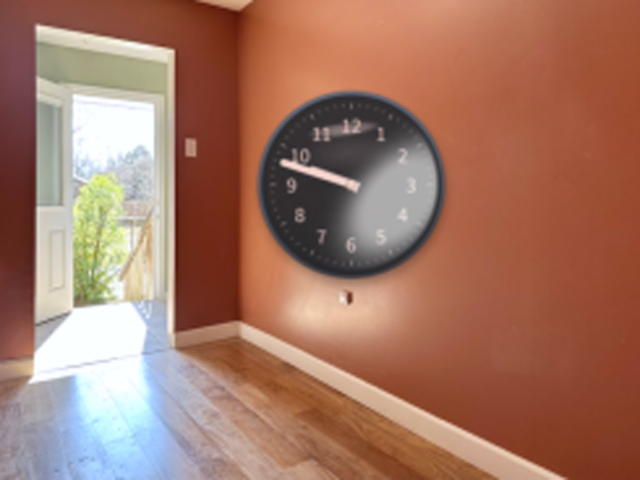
9:48
